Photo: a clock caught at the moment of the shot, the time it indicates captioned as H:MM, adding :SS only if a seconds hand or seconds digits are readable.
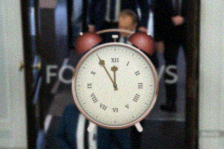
11:55
